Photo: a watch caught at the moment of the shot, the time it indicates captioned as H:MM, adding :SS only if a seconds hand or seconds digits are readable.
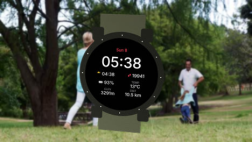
5:38
